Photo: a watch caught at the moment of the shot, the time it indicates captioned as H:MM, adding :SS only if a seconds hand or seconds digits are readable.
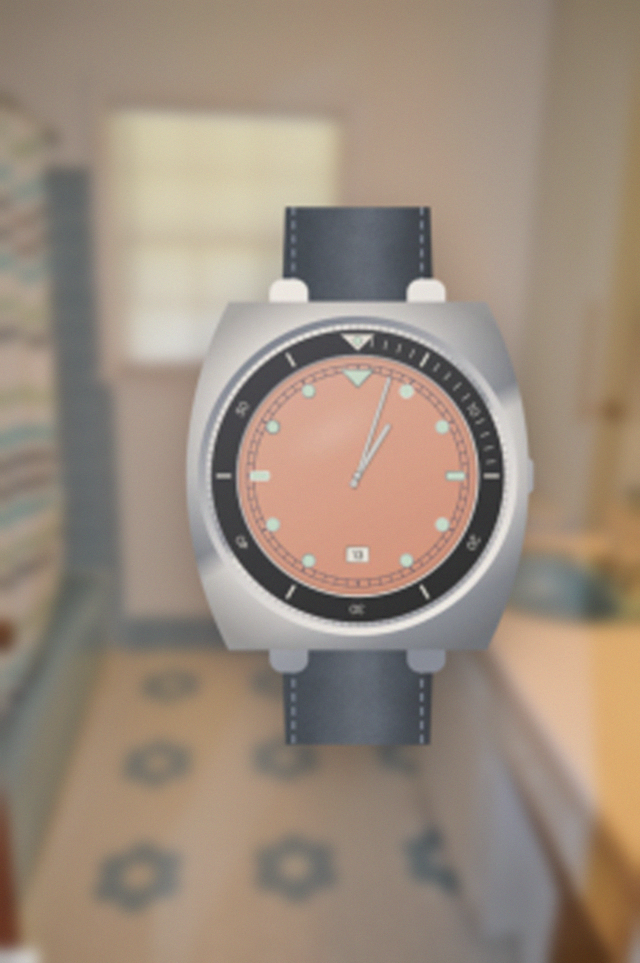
1:03
